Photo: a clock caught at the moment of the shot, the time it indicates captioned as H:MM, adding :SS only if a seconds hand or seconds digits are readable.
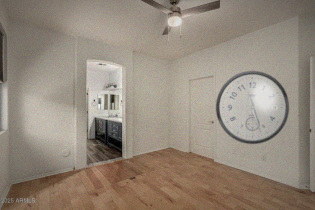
11:27
